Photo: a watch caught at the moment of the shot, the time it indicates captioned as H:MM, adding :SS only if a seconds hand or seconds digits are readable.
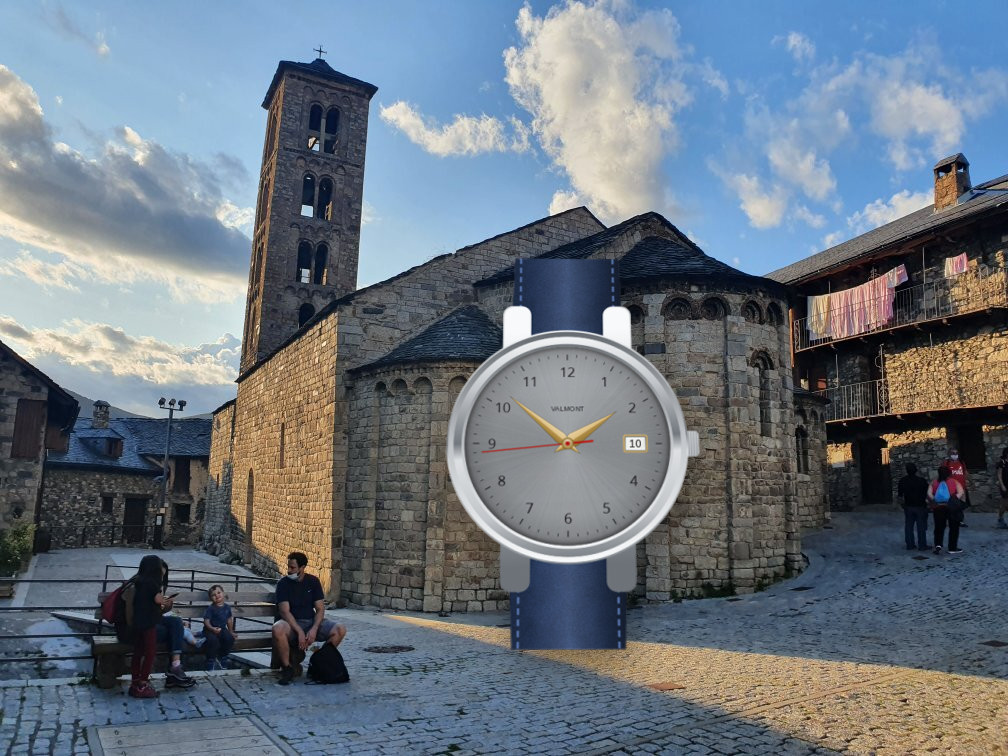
1:51:44
